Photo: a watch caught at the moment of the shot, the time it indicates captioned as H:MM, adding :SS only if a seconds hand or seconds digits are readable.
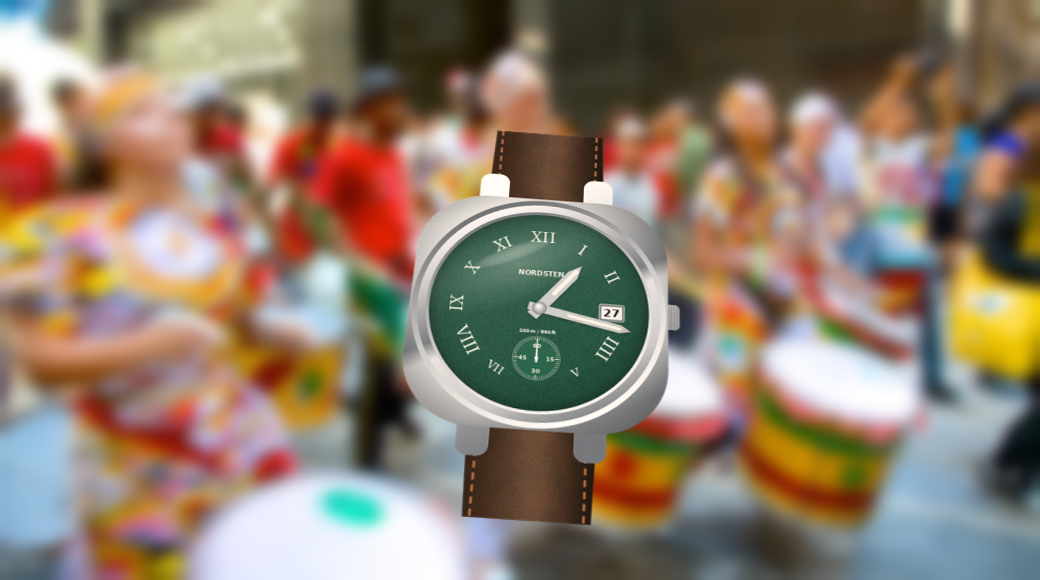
1:17
